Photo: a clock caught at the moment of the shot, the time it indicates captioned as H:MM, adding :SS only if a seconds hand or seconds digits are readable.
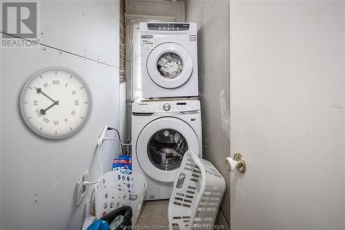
7:51
